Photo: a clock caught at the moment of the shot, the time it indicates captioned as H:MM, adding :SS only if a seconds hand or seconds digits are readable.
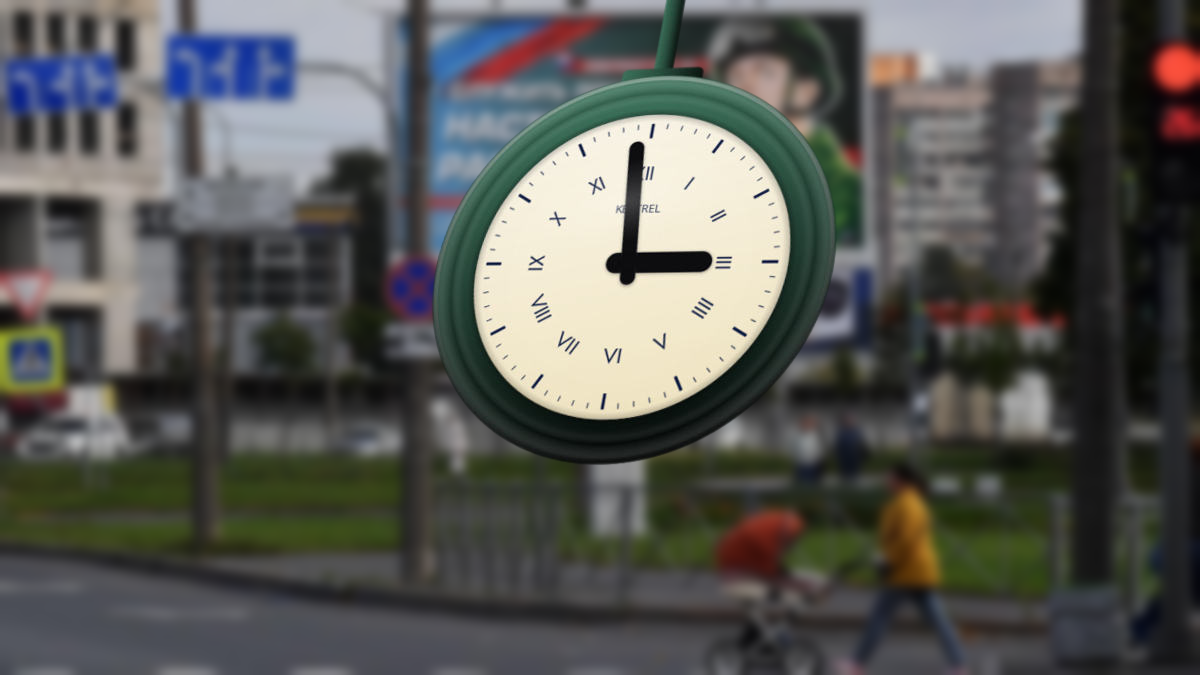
2:59
